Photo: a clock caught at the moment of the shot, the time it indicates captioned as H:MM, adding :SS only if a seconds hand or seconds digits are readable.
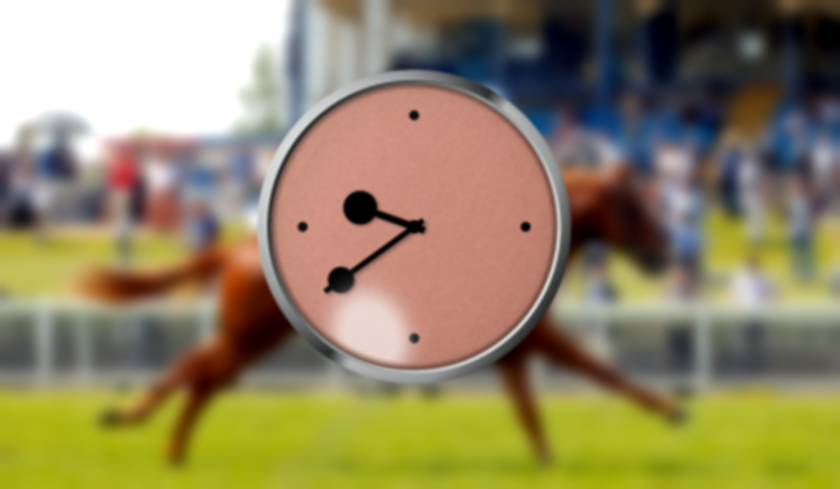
9:39
